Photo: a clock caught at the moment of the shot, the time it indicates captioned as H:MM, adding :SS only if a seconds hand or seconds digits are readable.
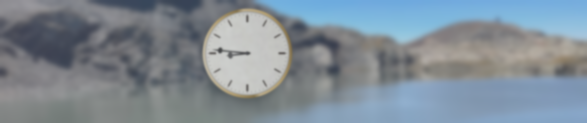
8:46
